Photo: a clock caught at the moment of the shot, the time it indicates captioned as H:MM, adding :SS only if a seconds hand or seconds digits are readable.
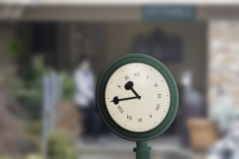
10:44
